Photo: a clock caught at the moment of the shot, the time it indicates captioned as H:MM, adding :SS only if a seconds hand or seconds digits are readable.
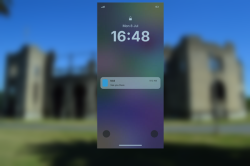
16:48
